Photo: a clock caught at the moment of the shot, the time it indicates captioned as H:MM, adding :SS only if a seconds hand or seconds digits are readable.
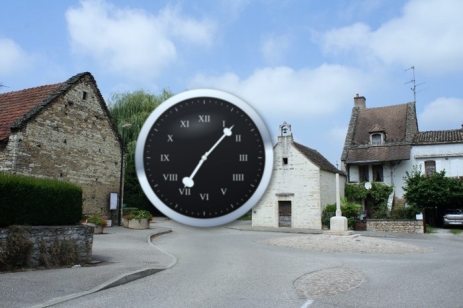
7:07
